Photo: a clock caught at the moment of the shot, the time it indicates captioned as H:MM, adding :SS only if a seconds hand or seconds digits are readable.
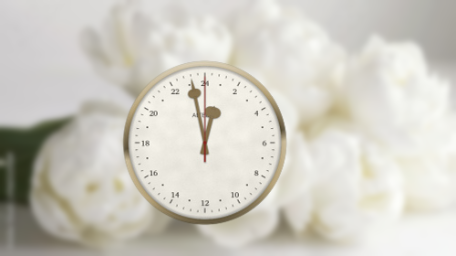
0:58:00
